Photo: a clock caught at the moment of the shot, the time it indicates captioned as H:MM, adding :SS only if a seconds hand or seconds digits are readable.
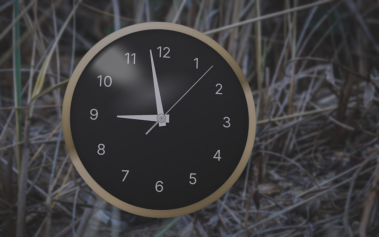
8:58:07
